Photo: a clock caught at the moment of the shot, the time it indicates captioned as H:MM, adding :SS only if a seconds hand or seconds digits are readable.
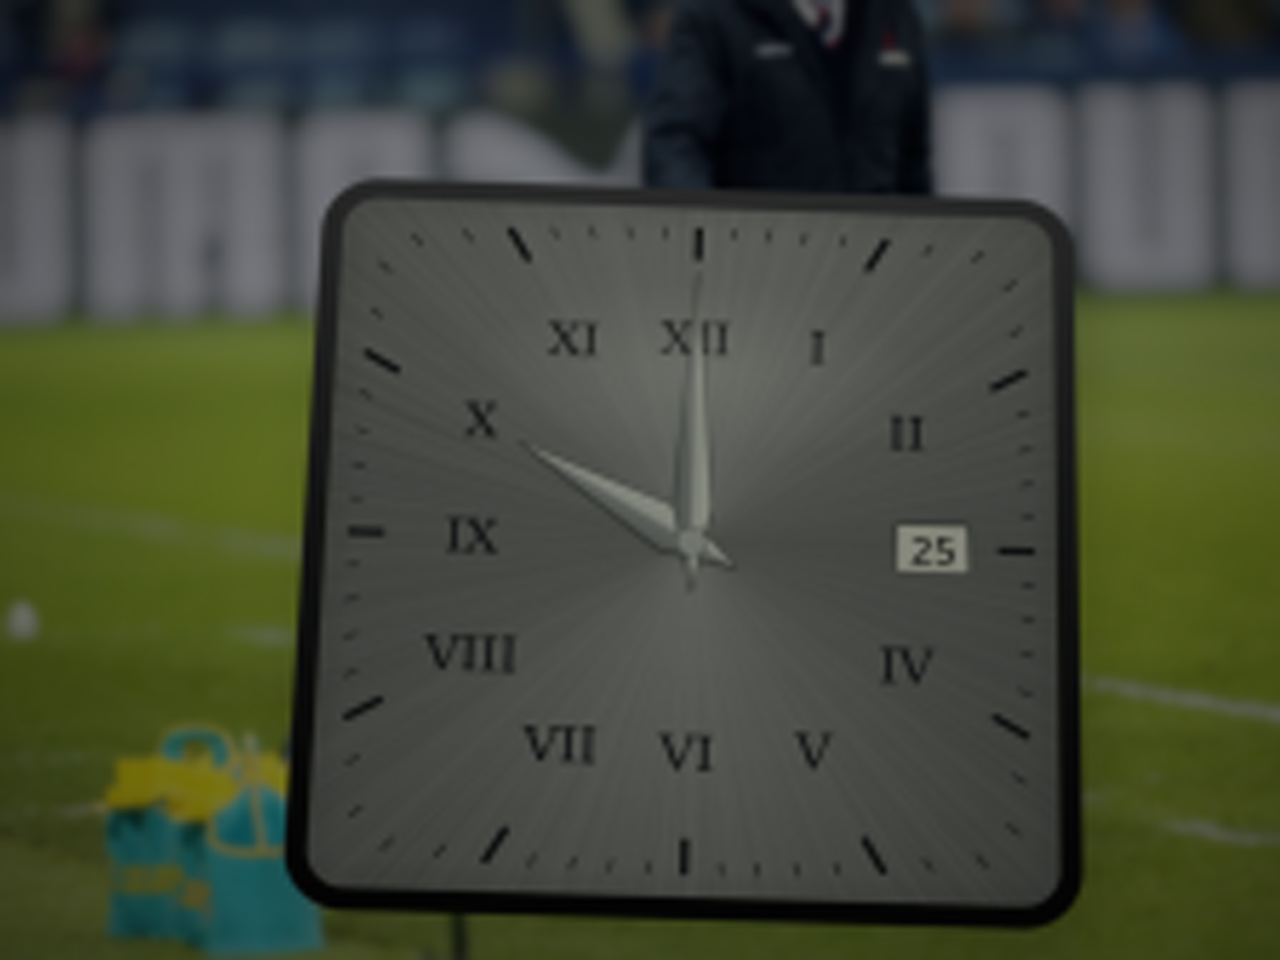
10:00
